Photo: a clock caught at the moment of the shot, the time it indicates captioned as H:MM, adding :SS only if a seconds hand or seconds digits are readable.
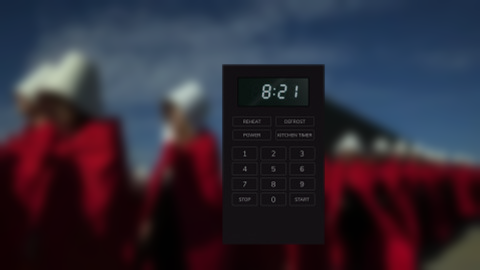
8:21
